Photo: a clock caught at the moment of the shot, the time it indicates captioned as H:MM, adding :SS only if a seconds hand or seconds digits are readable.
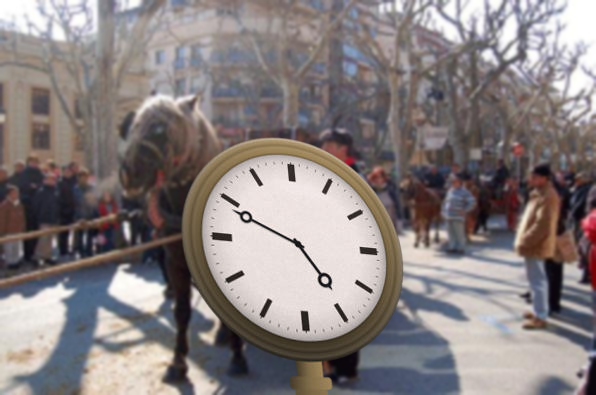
4:49
